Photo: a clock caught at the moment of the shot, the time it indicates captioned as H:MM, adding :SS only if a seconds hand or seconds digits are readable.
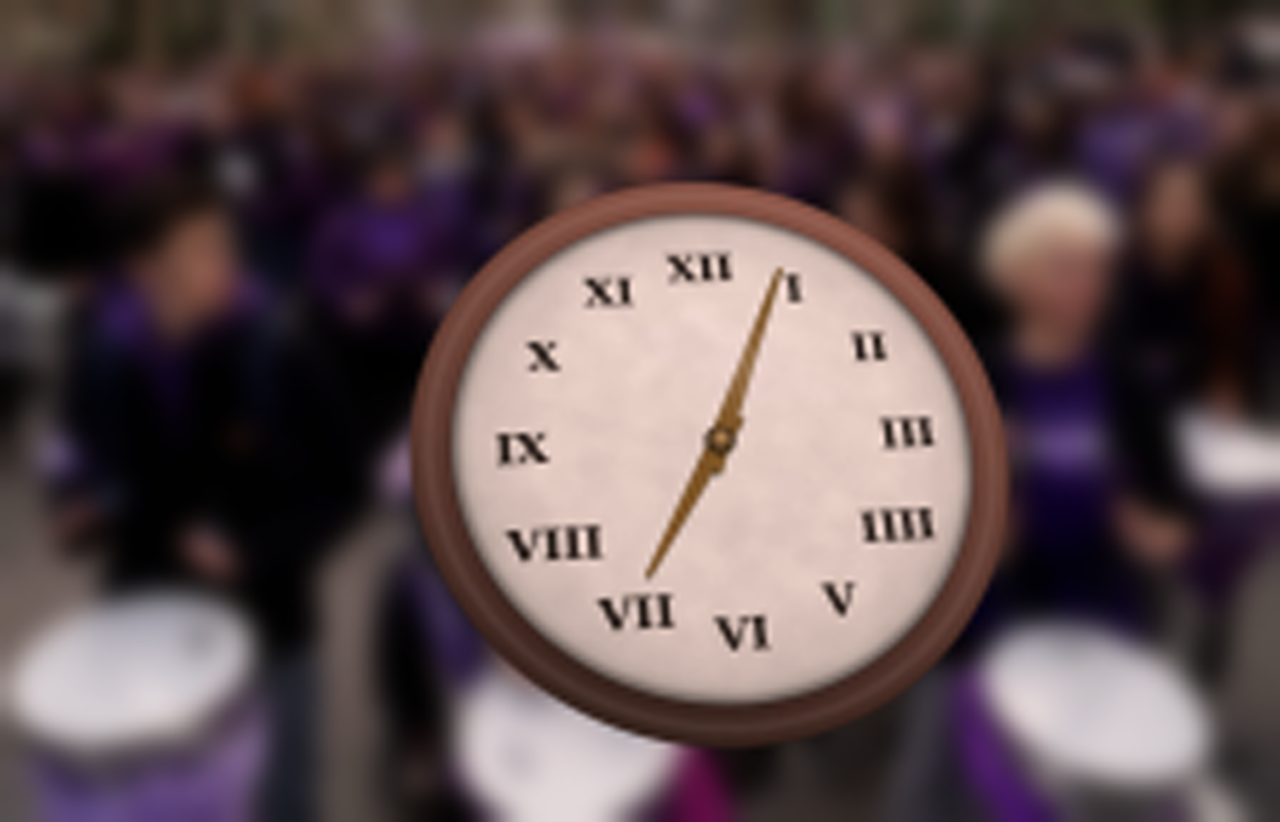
7:04
